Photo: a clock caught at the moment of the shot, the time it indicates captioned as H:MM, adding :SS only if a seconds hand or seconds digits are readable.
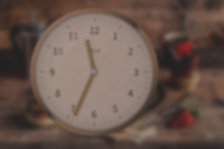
11:34
